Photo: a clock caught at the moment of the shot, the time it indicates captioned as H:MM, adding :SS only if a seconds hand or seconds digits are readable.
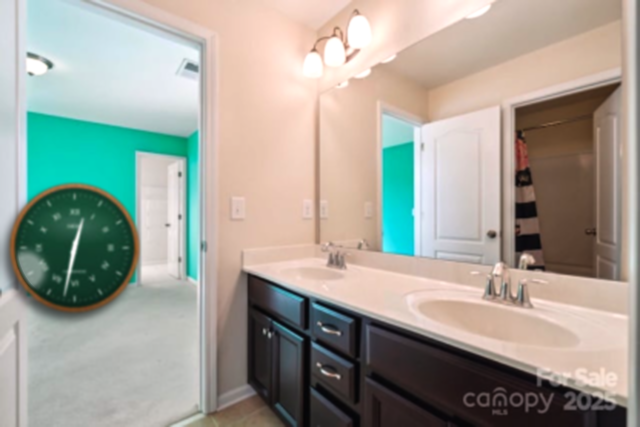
12:32
